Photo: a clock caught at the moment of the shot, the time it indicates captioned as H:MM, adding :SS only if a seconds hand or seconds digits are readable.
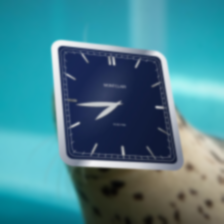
7:44
